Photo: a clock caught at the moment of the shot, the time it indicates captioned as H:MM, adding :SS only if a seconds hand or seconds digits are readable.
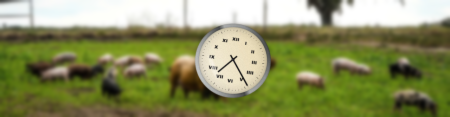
7:24
